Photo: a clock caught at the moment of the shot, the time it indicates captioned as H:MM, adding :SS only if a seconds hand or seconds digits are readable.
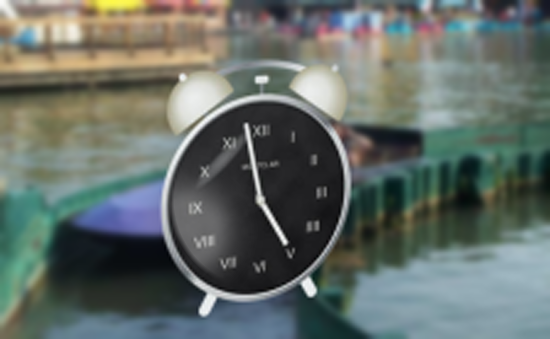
4:58
